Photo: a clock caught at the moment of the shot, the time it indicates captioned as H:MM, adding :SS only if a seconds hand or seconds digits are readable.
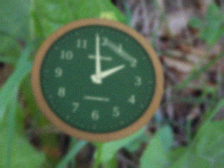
1:59
